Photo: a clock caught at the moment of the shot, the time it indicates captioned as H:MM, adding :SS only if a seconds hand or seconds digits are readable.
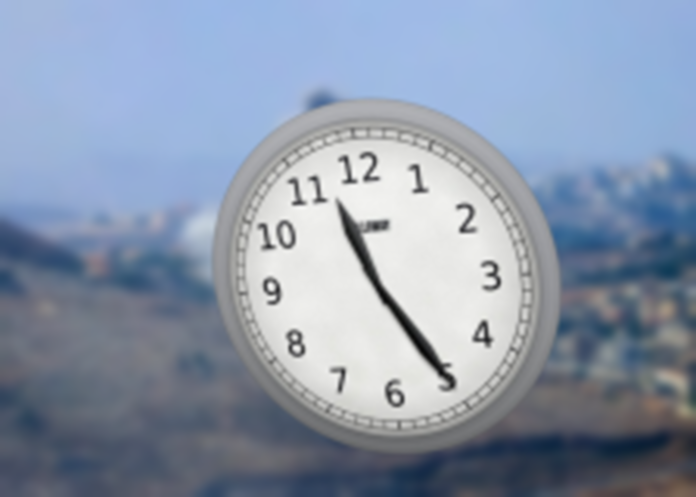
11:25
